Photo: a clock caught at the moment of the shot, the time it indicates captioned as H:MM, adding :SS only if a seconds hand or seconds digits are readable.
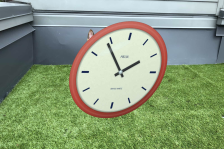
1:54
